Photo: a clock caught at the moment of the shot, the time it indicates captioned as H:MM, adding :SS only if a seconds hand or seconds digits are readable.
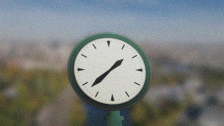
1:38
